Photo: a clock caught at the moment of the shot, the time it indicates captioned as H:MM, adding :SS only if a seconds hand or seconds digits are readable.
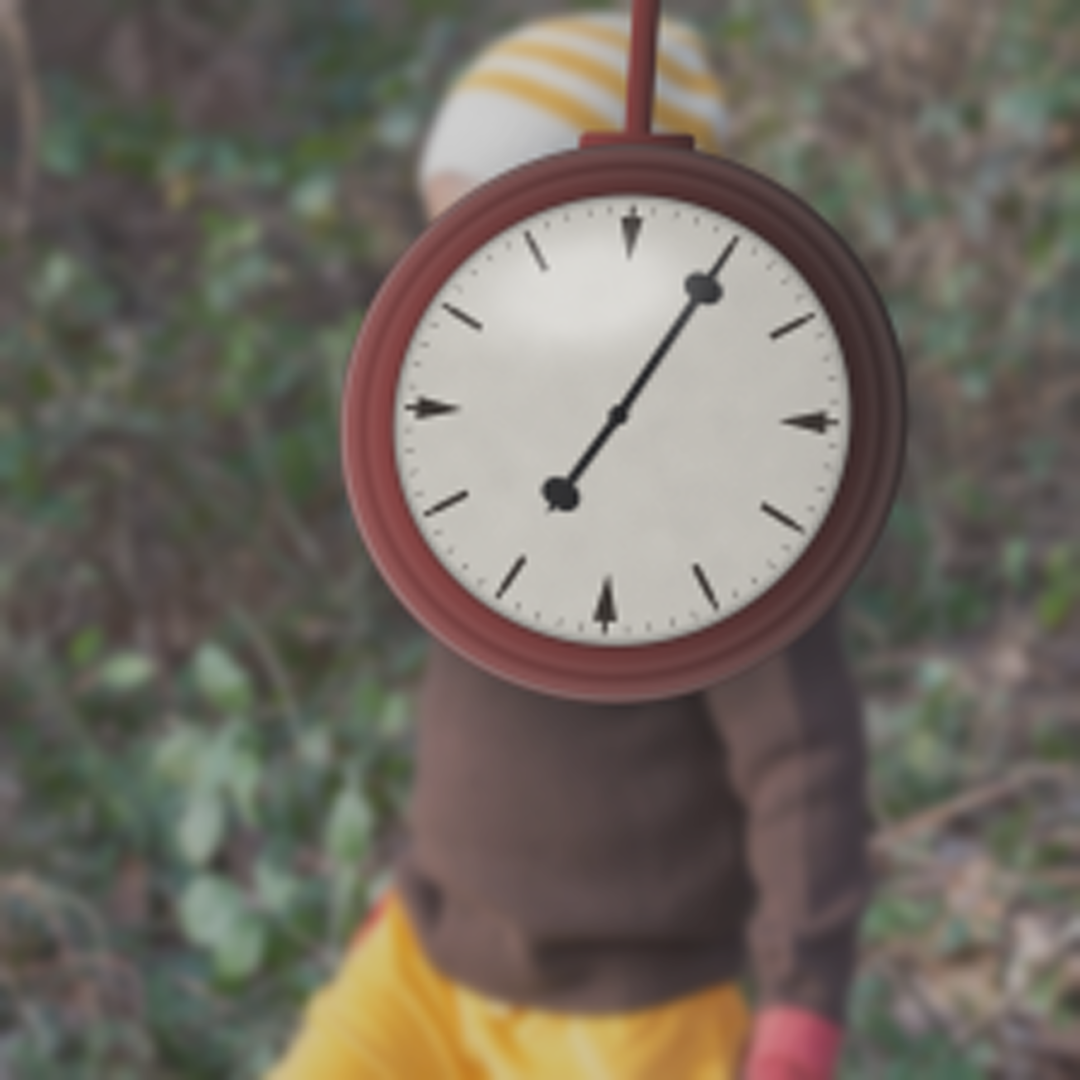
7:05
